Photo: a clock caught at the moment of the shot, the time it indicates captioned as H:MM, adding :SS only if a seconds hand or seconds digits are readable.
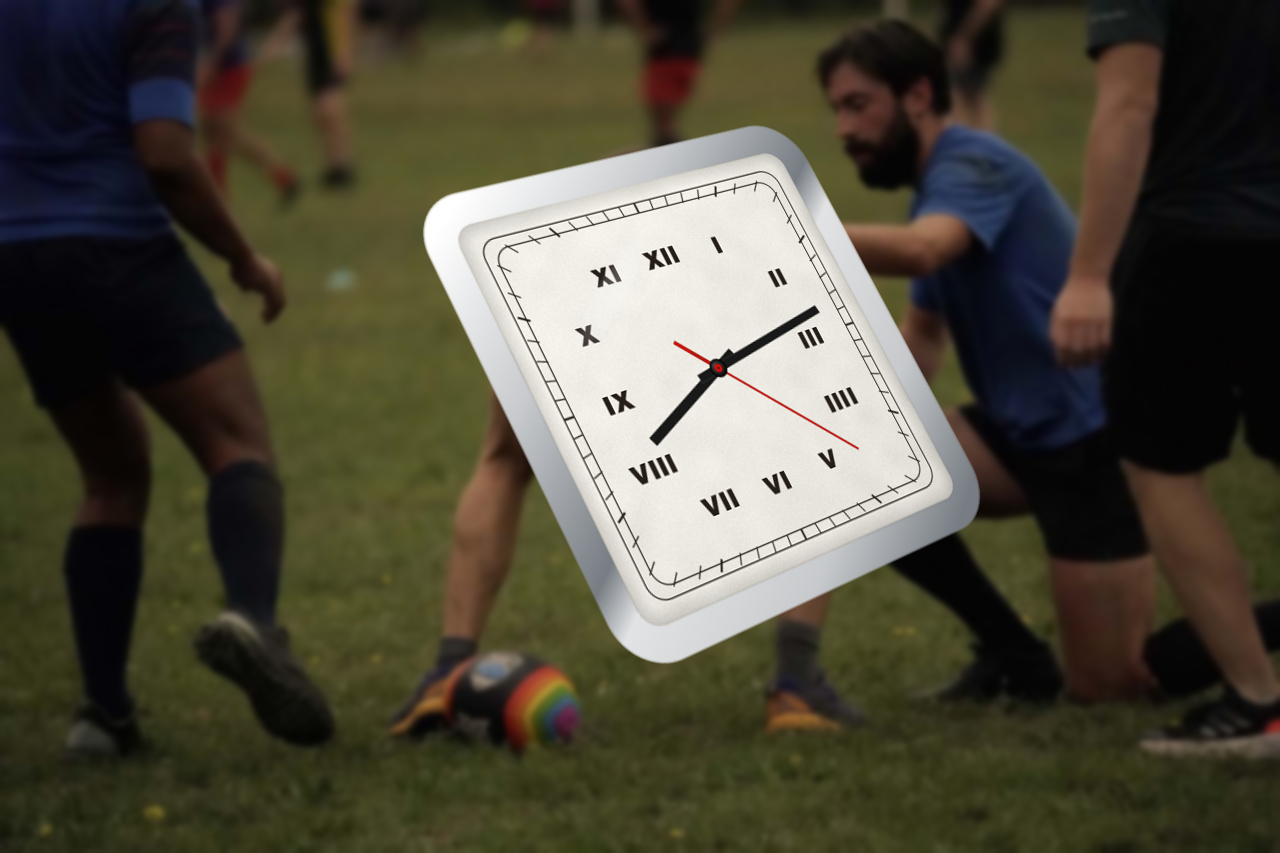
8:13:23
